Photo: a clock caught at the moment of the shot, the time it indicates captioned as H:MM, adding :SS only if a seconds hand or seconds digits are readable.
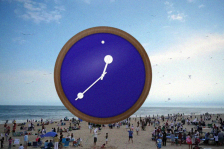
12:38
